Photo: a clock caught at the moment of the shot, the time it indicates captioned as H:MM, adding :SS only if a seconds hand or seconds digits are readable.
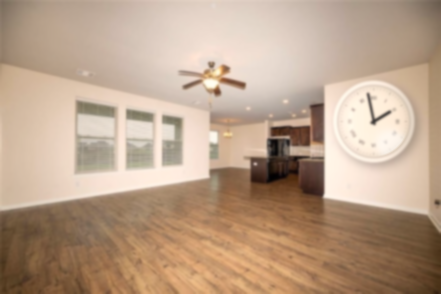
1:58
